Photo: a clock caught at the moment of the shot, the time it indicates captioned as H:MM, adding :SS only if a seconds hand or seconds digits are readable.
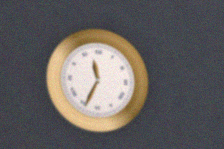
11:34
